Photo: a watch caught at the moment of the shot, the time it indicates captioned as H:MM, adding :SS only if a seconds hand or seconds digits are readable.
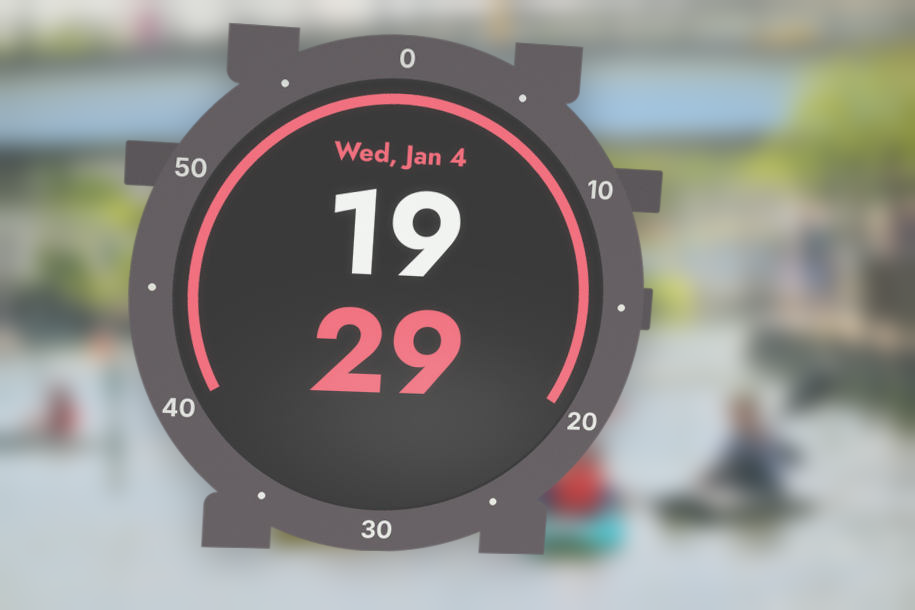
19:29
